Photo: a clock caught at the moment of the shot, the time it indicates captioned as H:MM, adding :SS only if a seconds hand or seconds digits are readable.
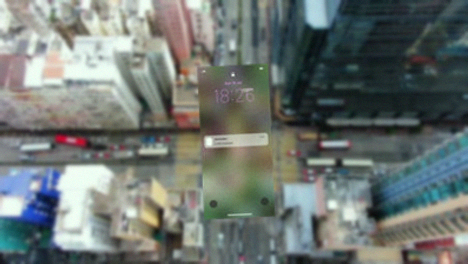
18:26
